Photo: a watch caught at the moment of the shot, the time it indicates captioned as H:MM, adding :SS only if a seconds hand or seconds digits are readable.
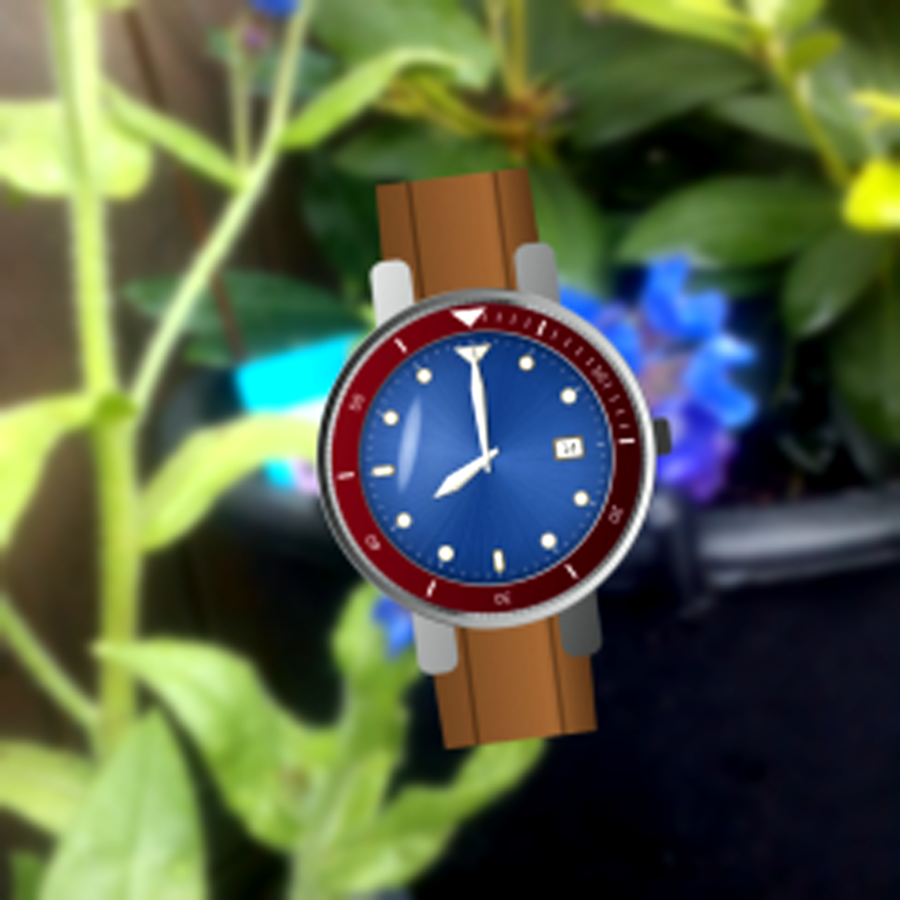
8:00
